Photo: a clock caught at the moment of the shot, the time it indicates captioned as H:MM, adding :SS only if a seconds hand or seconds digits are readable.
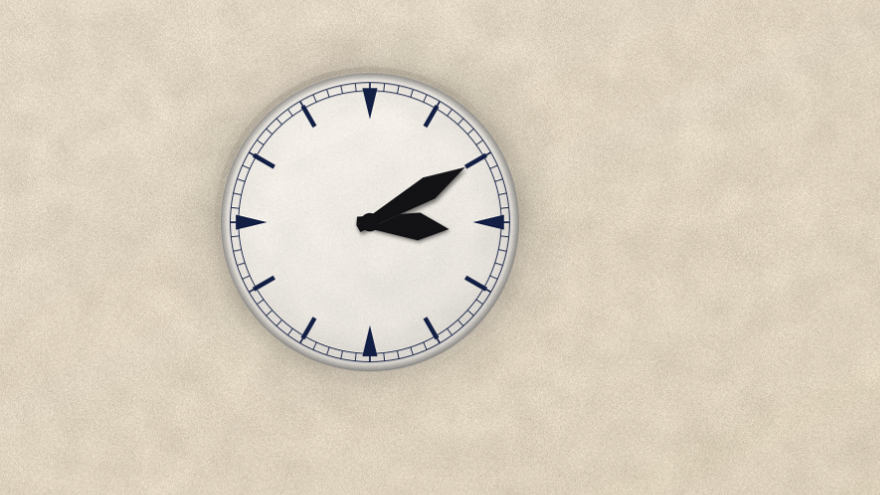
3:10
